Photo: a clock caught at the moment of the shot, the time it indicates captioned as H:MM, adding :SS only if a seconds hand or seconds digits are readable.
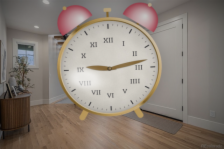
9:13
